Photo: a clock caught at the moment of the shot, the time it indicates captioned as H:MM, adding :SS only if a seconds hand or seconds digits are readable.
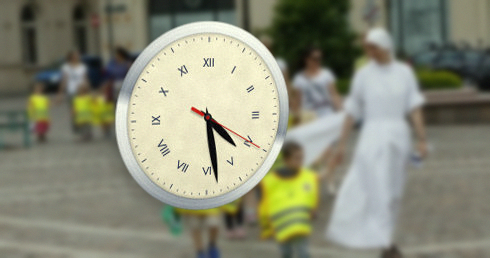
4:28:20
